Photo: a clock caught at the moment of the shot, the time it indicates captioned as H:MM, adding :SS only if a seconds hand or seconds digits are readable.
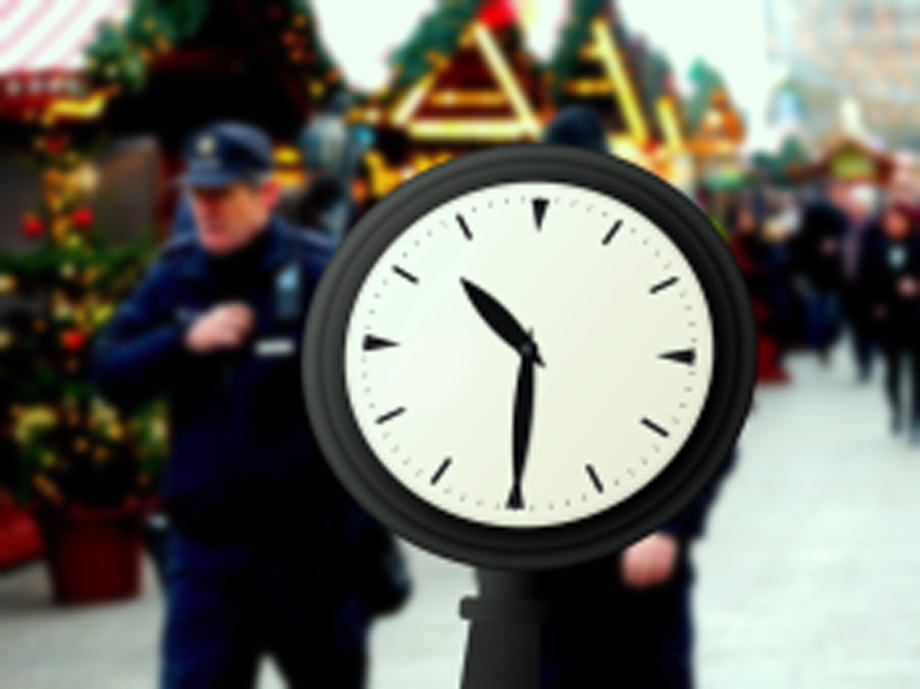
10:30
